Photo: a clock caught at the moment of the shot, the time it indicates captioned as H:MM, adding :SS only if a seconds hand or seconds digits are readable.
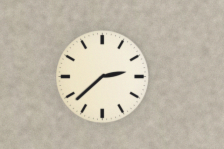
2:38
